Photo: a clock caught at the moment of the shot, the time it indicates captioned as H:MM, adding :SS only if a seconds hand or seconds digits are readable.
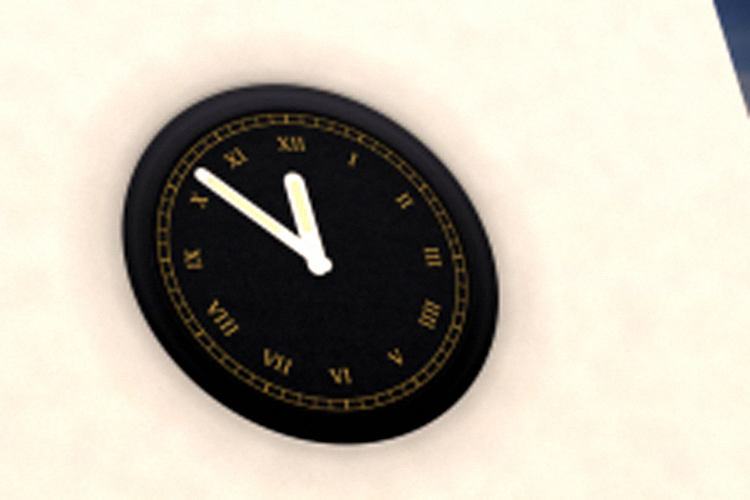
11:52
